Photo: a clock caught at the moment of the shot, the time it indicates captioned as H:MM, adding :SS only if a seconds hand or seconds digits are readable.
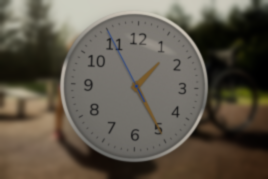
1:24:55
